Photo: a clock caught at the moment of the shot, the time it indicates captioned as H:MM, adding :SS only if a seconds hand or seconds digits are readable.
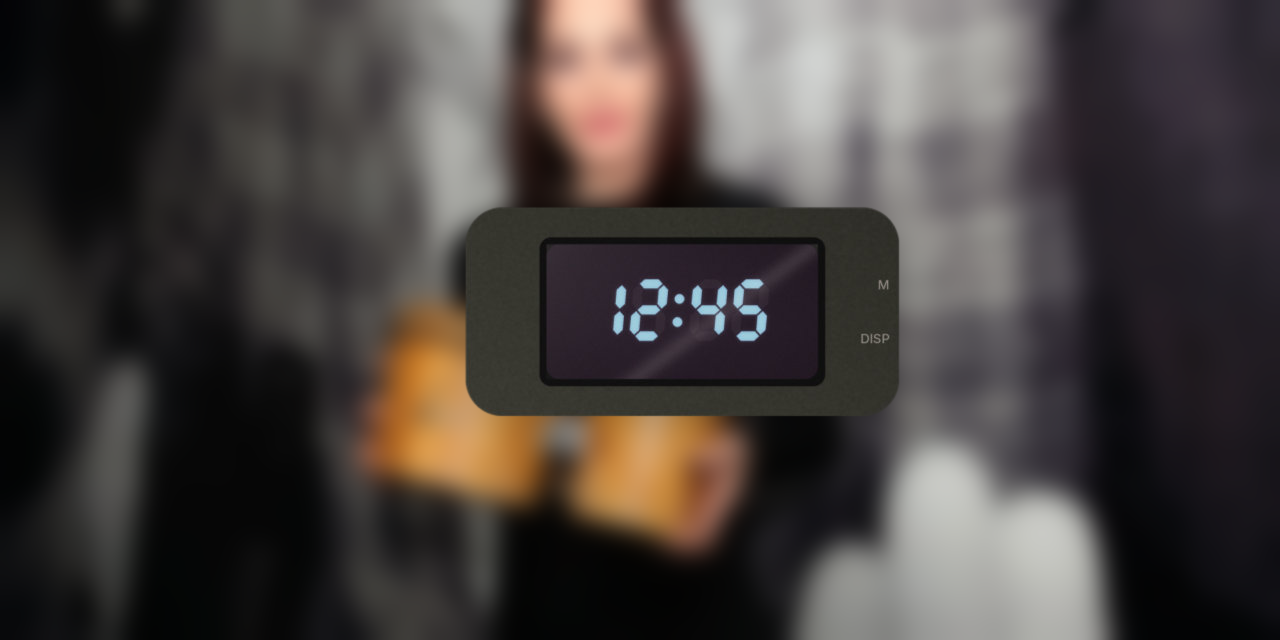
12:45
